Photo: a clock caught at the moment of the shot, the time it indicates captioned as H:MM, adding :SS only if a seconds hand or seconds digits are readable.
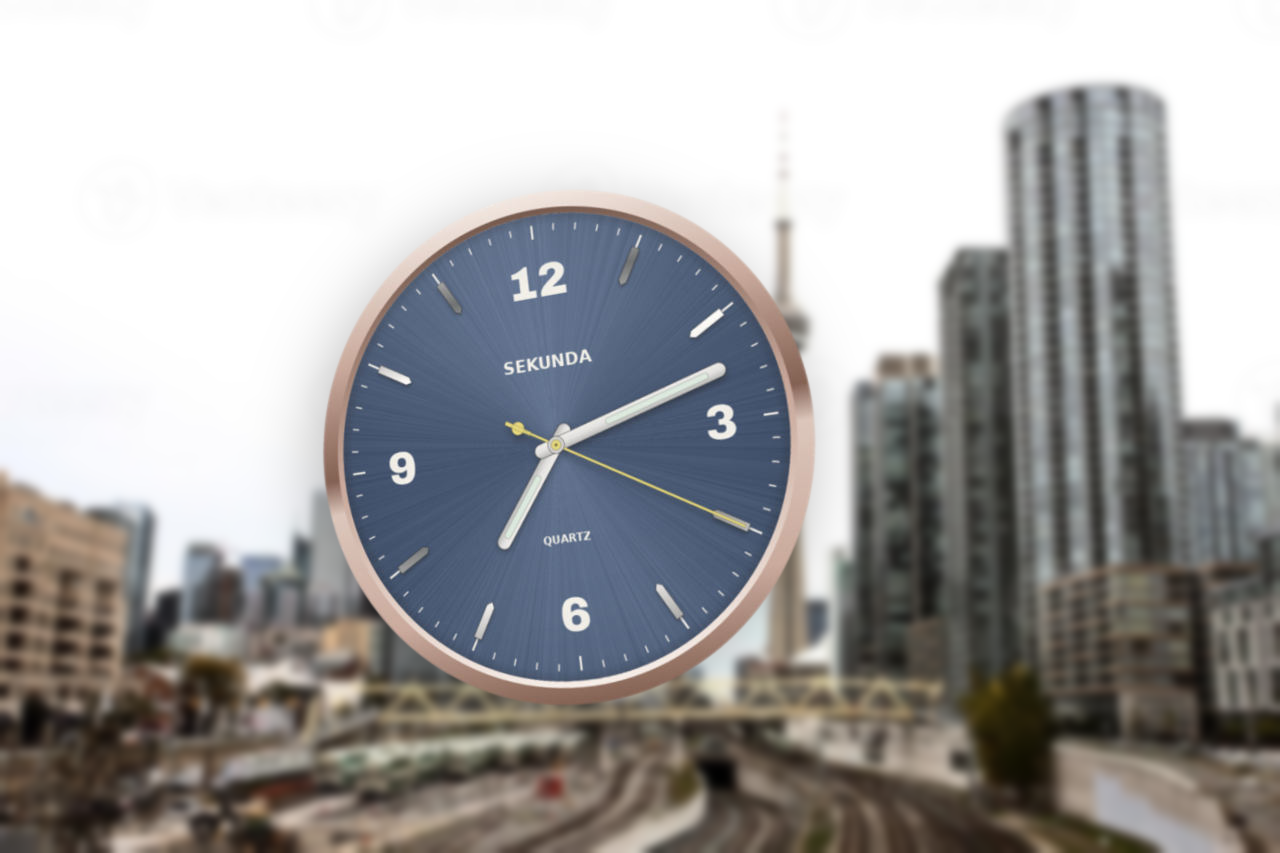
7:12:20
